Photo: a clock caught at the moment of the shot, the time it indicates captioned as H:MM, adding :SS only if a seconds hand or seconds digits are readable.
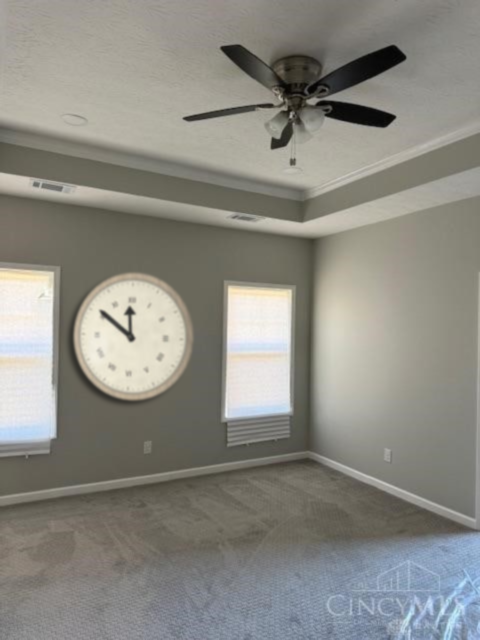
11:51
